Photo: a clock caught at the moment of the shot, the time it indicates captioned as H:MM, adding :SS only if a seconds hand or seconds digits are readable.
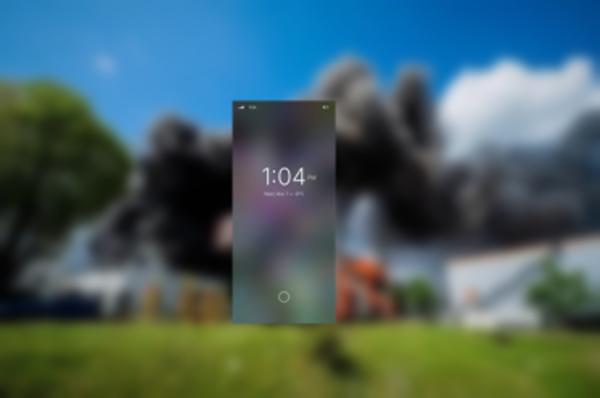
1:04
